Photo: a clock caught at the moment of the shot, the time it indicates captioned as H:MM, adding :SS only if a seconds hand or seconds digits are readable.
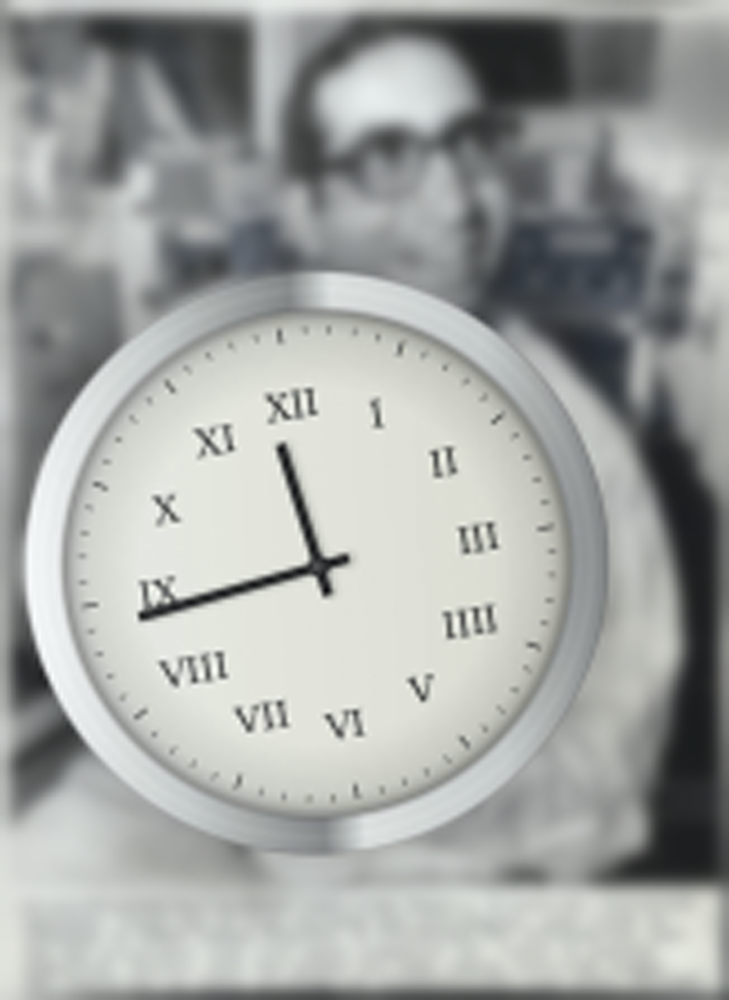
11:44
